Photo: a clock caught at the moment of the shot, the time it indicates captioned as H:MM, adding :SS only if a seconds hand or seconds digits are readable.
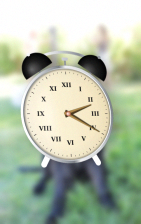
2:20
